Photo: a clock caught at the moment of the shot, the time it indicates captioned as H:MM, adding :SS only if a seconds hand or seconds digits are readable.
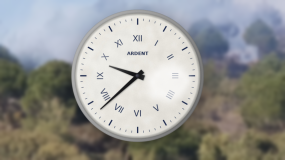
9:38
